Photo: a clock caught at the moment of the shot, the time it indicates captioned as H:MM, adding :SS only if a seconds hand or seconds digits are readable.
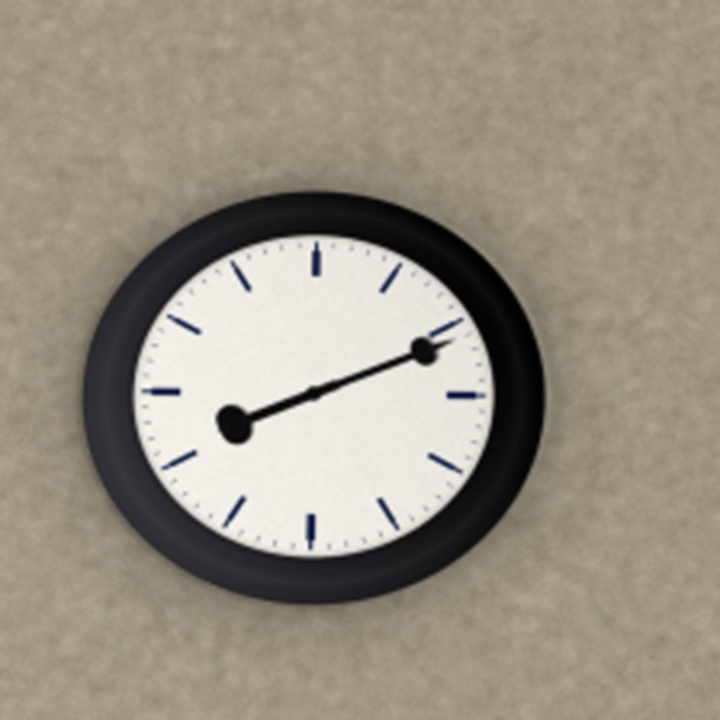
8:11
